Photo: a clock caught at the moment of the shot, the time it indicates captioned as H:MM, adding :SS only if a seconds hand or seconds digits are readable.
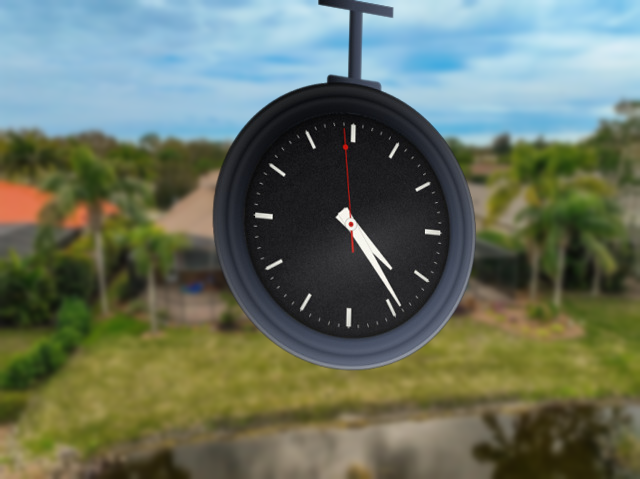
4:23:59
